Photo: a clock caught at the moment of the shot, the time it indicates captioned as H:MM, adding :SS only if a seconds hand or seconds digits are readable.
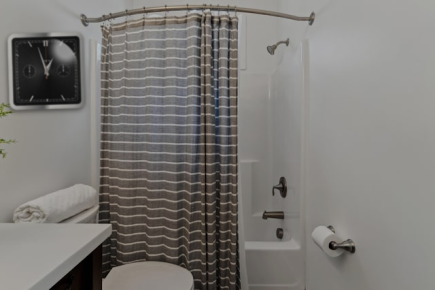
12:57
